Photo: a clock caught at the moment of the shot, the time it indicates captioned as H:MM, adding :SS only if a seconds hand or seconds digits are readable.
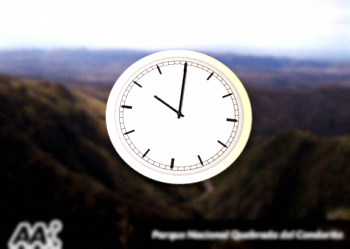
10:00
